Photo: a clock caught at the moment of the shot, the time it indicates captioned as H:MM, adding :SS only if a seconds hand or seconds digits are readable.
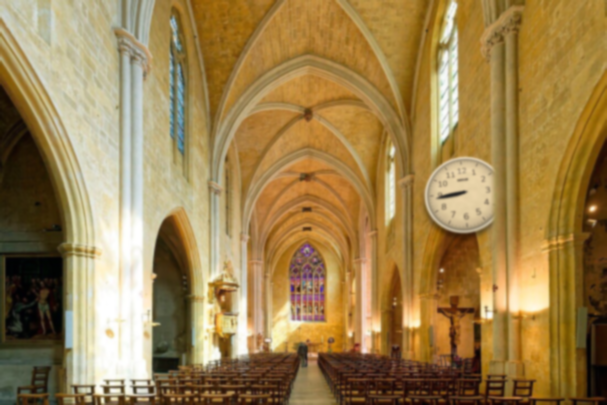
8:44
